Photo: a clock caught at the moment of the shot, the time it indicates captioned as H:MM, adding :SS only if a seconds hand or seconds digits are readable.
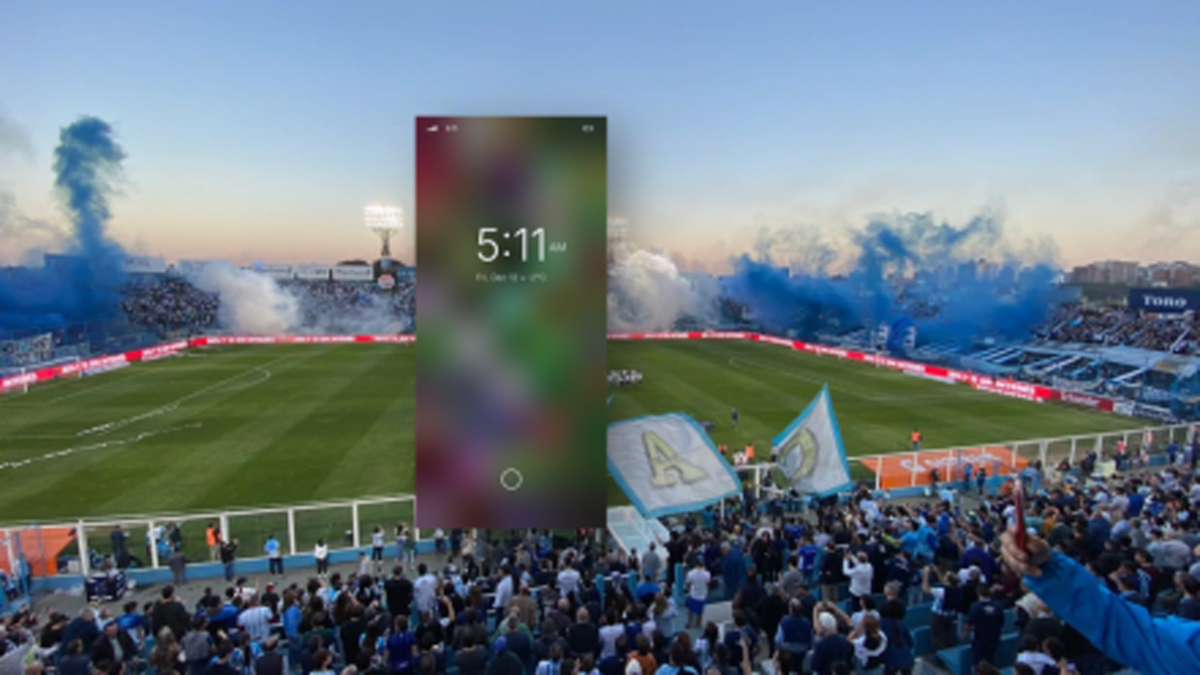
5:11
